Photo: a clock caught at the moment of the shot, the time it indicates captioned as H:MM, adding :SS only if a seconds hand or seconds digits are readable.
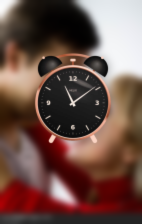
11:09
